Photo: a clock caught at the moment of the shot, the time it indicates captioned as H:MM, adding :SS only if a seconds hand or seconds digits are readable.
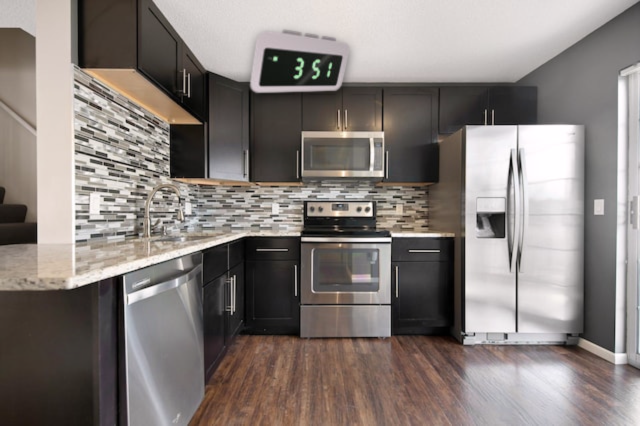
3:51
